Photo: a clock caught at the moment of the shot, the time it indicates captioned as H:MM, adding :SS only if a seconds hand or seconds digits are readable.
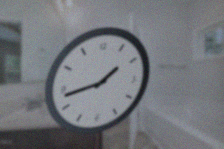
1:43
